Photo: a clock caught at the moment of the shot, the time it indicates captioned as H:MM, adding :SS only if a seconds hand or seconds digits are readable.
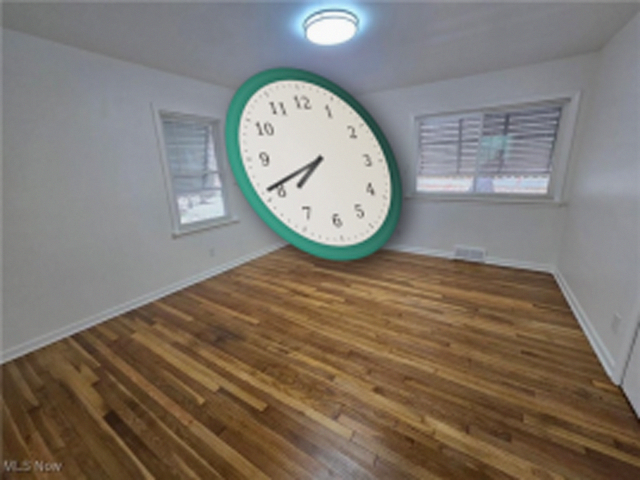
7:41
